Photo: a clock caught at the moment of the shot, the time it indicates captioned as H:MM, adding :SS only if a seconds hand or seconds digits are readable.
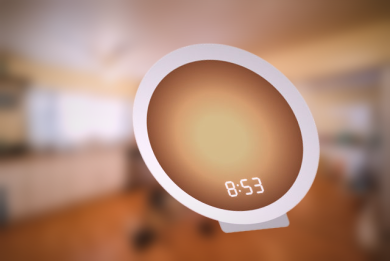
8:53
